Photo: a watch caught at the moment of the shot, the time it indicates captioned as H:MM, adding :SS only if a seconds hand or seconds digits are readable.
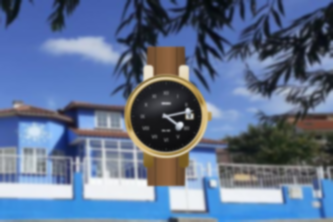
4:13
